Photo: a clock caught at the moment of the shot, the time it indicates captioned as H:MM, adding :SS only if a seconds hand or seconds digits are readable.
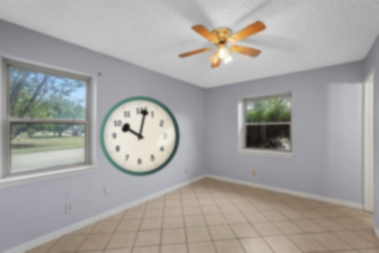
10:02
